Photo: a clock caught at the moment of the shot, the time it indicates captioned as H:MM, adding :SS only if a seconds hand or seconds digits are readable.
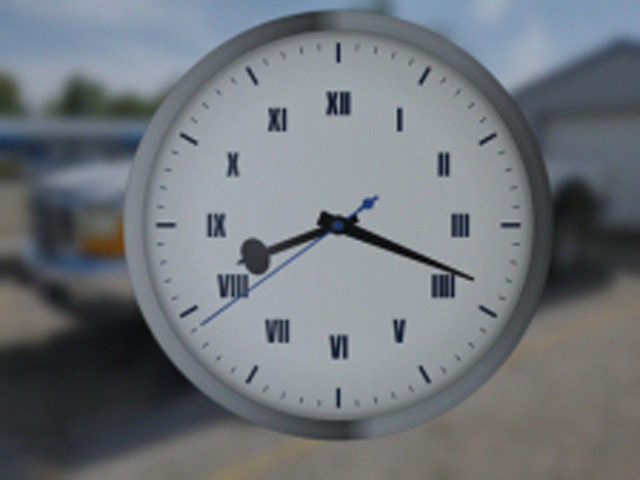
8:18:39
